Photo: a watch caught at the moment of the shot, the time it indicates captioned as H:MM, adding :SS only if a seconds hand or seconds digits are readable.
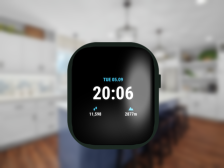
20:06
